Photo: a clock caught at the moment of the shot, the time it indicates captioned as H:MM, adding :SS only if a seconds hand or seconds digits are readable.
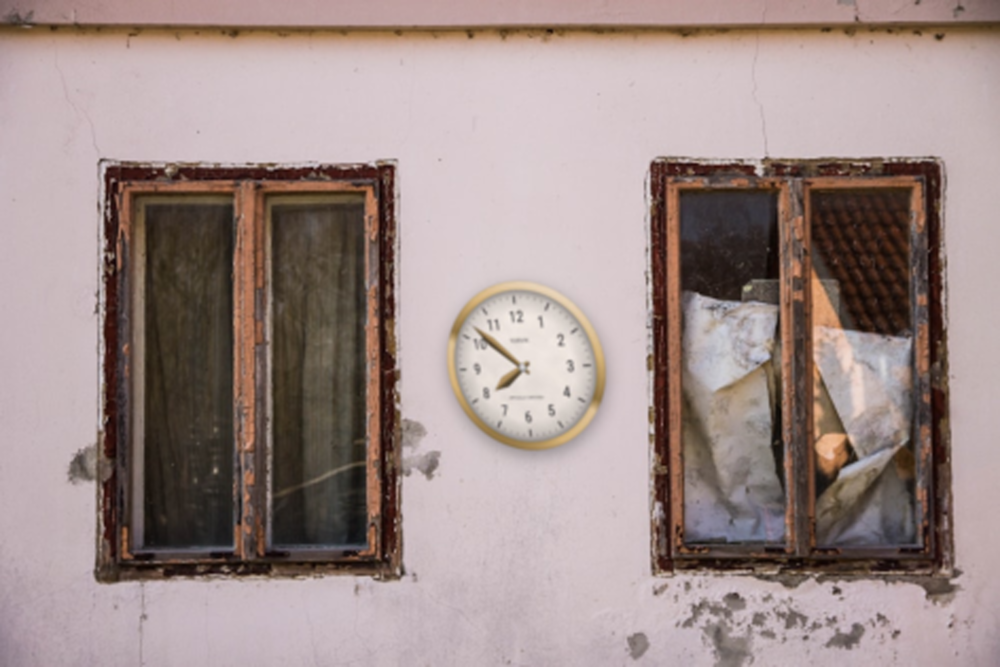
7:52
